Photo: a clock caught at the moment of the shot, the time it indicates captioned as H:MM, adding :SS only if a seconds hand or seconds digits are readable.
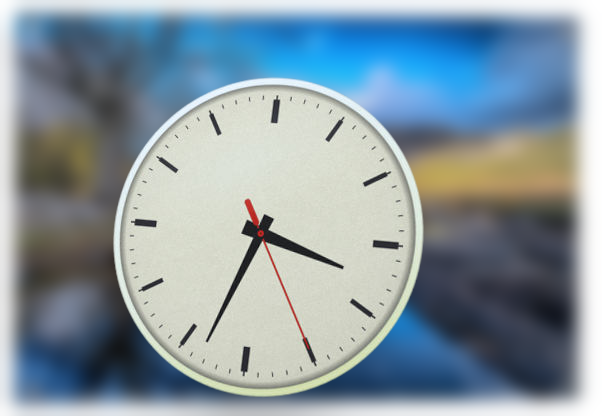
3:33:25
